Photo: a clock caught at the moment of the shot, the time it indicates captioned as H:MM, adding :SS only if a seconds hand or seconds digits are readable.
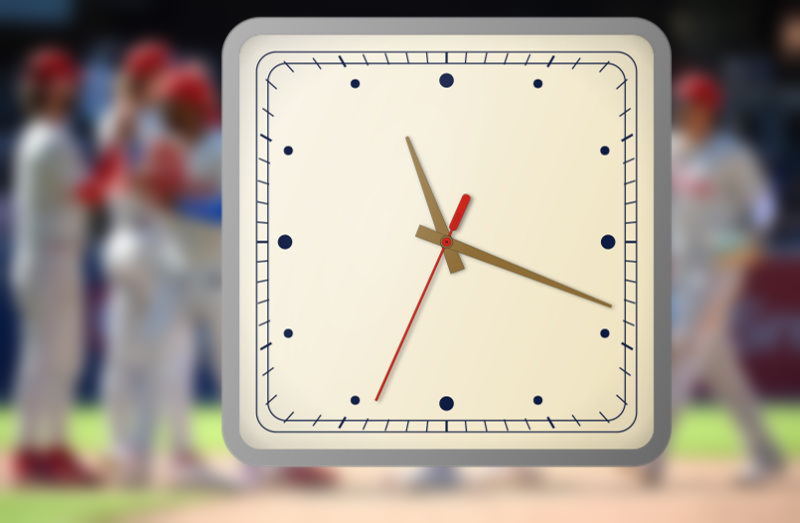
11:18:34
